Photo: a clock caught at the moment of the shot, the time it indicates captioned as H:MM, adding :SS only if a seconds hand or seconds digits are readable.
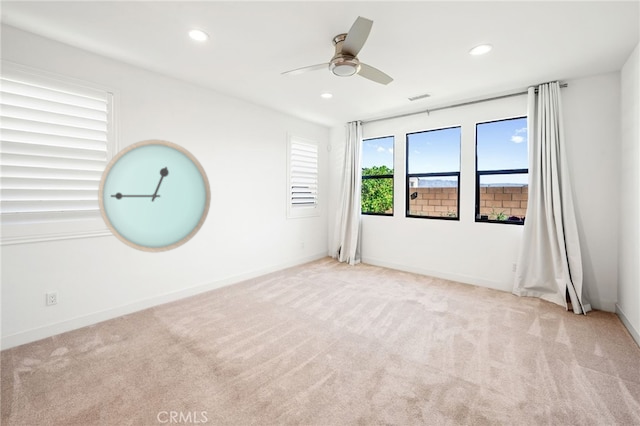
12:45
